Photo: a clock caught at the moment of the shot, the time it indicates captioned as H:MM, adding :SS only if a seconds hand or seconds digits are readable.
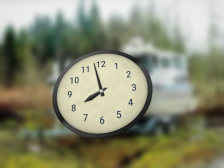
7:58
